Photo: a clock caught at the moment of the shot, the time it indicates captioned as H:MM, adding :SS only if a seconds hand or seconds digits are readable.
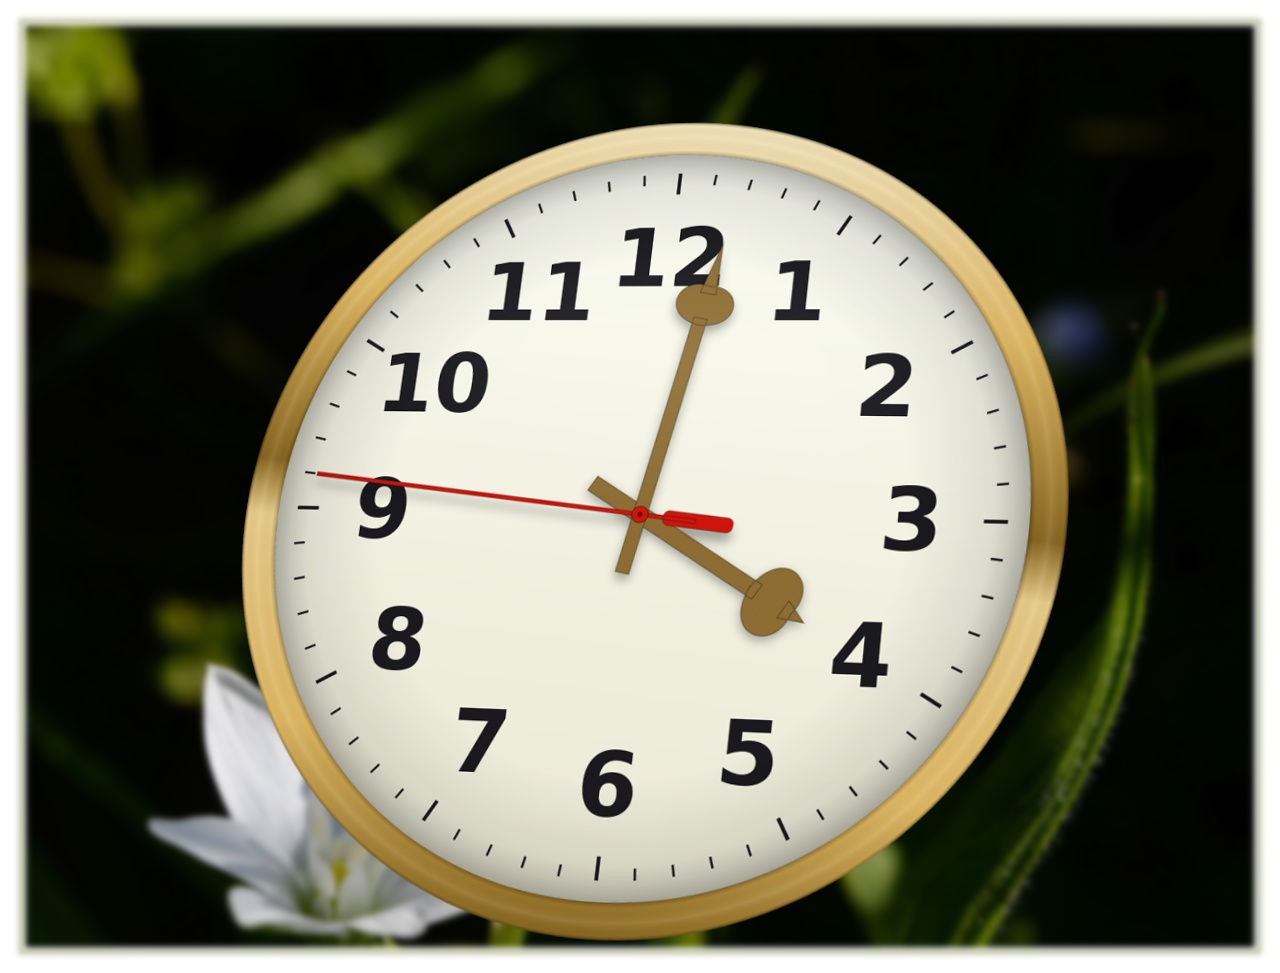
4:01:46
